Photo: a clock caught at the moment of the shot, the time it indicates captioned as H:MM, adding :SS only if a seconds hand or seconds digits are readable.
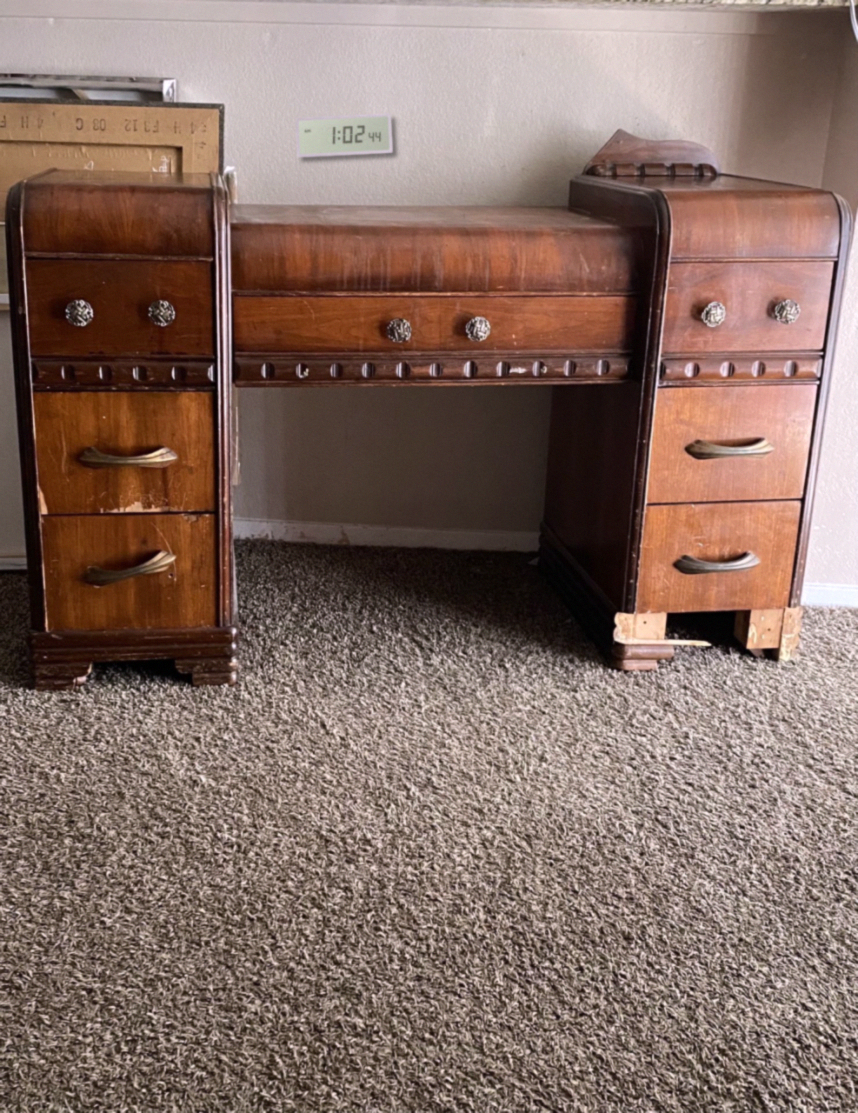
1:02:44
